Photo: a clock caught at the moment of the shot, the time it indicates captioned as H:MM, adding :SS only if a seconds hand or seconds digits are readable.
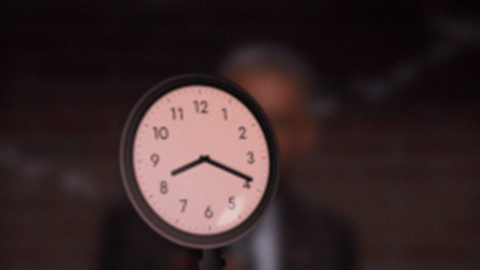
8:19
